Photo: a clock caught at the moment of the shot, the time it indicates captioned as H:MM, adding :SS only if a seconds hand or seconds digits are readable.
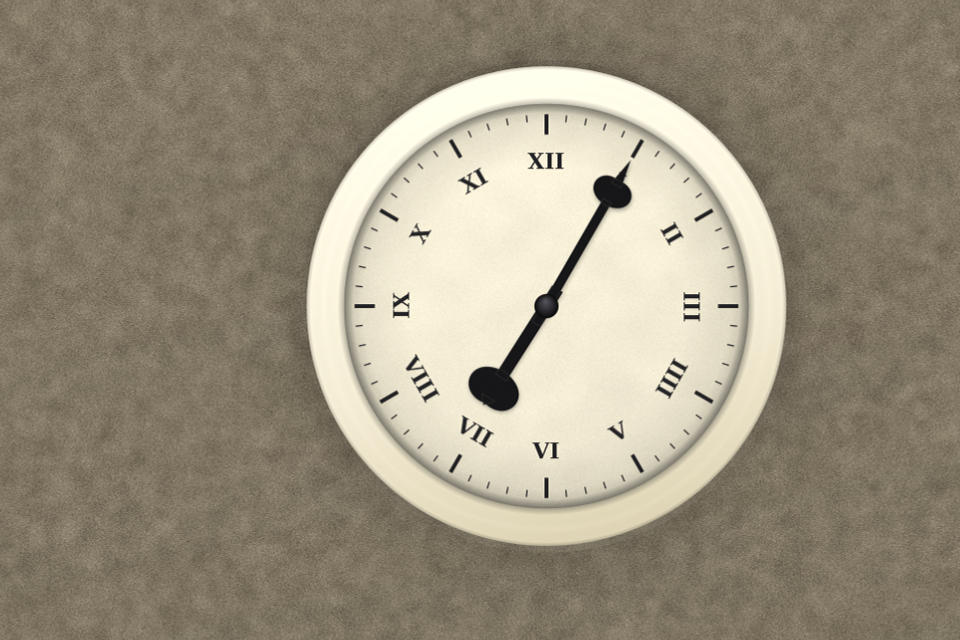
7:05
